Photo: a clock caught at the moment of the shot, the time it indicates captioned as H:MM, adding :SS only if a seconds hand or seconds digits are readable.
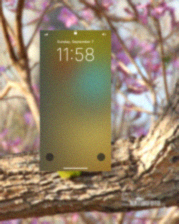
11:58
